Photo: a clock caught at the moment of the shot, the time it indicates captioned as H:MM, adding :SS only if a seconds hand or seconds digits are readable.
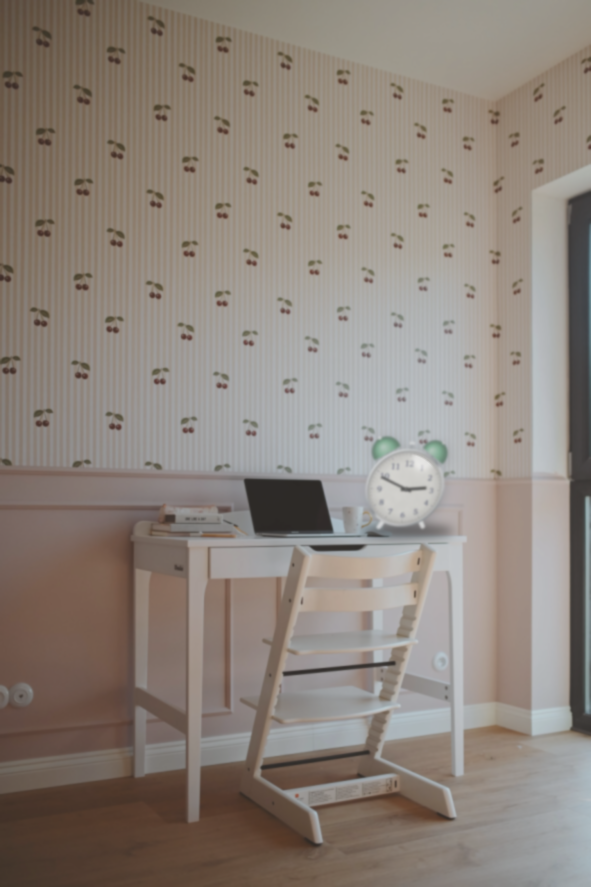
2:49
